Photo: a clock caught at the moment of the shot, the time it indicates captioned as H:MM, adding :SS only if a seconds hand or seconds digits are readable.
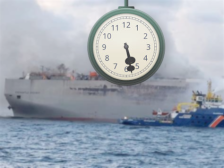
5:28
